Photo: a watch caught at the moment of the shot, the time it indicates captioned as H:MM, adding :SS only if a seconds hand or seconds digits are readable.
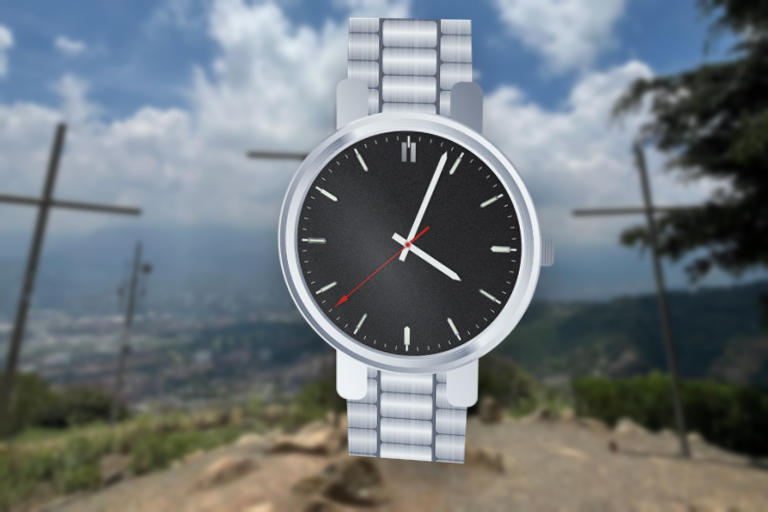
4:03:38
